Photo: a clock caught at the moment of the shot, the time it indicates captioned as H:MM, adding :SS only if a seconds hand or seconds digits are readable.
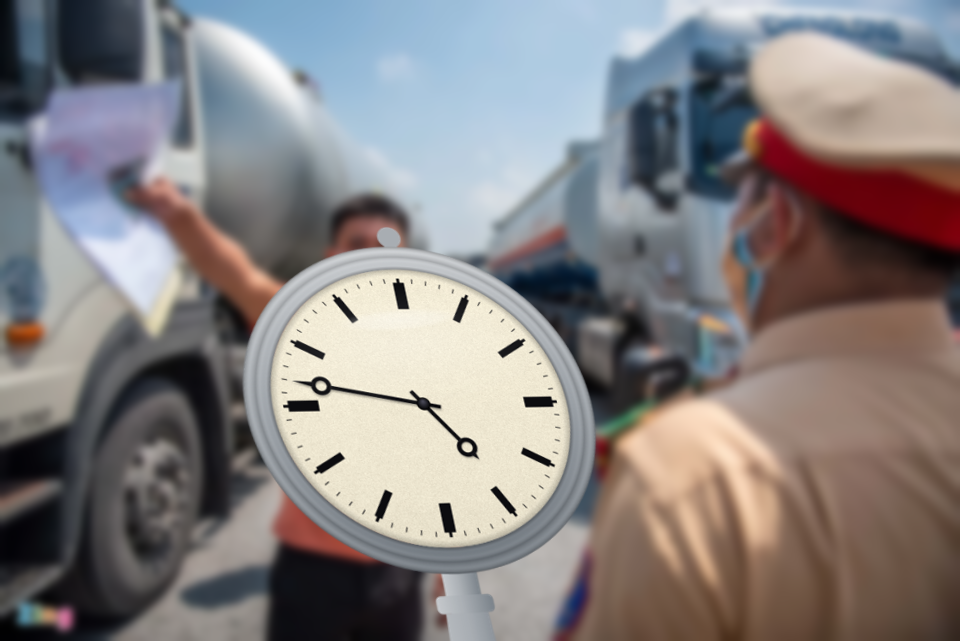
4:47
